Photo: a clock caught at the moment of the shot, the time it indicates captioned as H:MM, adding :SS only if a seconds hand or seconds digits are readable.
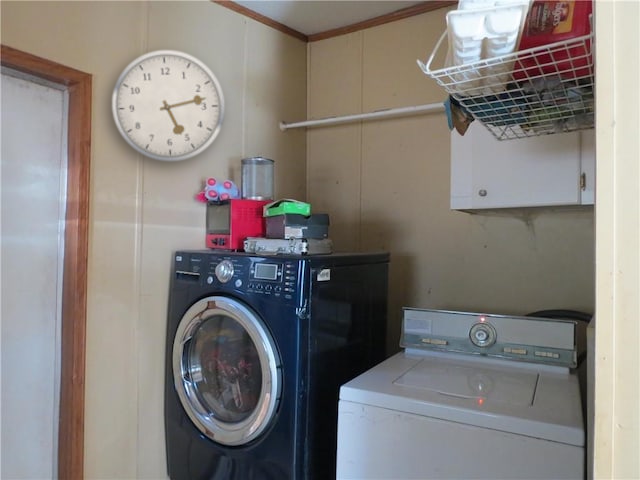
5:13
